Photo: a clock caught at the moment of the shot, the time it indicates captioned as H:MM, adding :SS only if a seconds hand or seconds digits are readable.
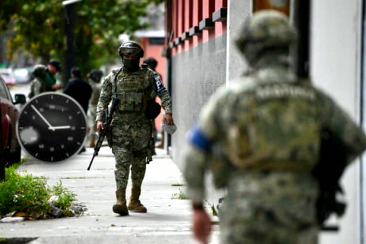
2:53
